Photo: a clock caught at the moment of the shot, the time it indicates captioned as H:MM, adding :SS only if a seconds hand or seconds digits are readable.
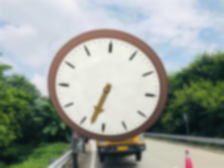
6:33
